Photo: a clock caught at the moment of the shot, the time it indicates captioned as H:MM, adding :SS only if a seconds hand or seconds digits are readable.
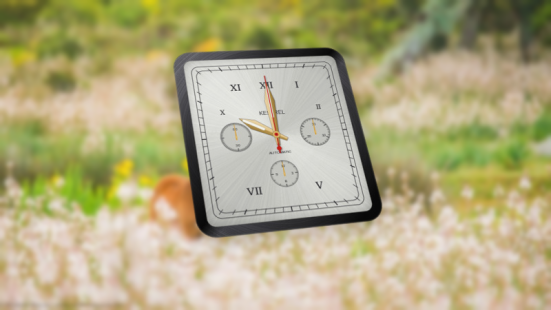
10:00
